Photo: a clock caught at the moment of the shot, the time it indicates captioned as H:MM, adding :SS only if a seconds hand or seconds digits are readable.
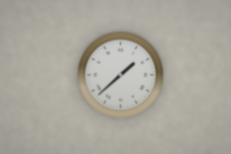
1:38
